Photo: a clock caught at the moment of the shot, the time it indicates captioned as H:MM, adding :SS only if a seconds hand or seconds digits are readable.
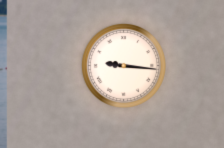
9:16
